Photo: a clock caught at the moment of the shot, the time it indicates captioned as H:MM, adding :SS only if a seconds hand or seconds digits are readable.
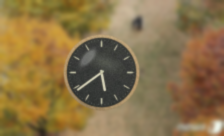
5:39
